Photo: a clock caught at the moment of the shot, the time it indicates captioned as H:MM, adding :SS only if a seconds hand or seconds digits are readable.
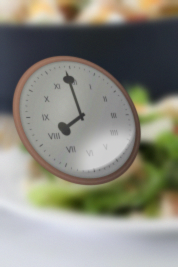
7:59
